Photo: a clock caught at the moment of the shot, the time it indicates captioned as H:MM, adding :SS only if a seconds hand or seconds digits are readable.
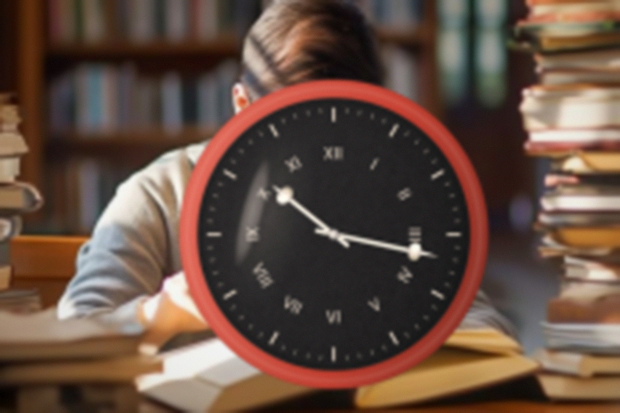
10:17
